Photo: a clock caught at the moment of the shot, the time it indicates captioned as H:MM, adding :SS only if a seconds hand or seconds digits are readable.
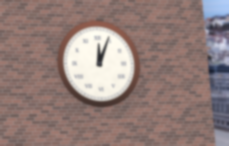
12:04
